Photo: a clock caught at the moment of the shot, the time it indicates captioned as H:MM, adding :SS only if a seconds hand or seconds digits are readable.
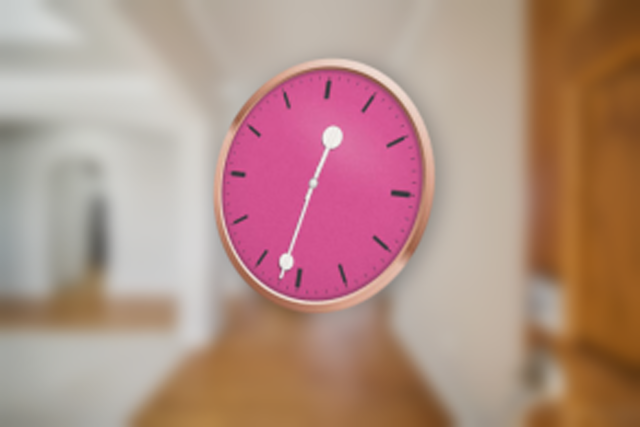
12:32
